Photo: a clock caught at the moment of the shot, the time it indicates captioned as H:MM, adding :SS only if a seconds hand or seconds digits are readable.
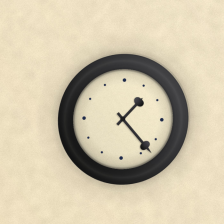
1:23
